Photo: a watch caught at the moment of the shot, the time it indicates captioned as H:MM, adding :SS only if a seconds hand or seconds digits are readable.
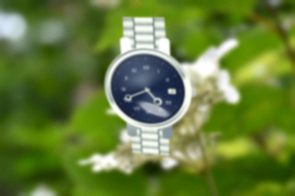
4:41
